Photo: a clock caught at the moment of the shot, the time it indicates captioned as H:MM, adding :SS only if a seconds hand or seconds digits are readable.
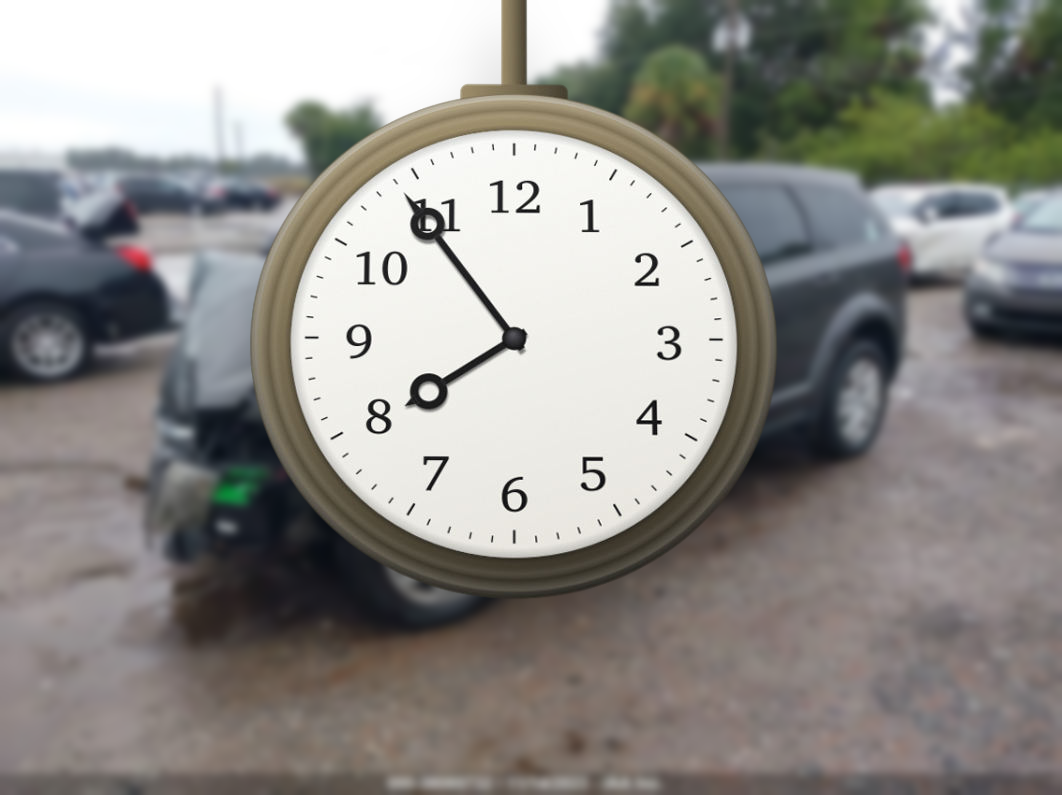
7:54
